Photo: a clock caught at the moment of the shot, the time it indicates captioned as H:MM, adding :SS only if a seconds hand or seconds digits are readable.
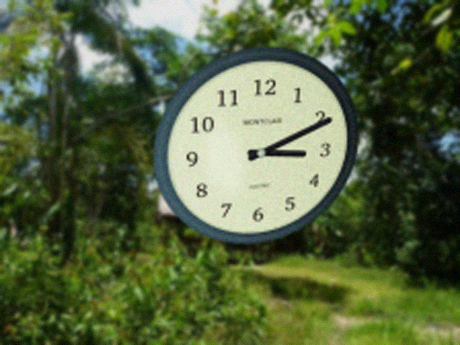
3:11
